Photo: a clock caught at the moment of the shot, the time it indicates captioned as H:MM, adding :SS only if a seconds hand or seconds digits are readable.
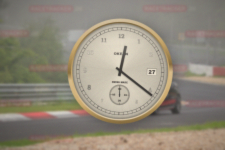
12:21
